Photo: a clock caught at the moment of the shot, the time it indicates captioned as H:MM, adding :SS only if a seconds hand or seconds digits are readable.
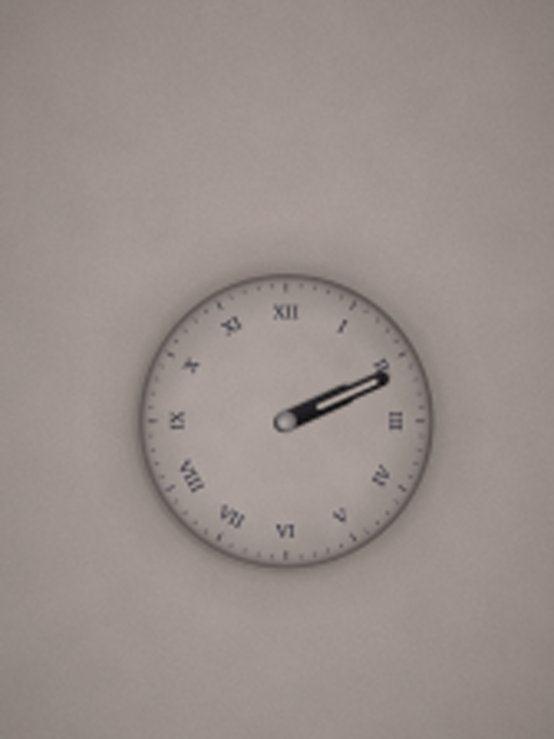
2:11
